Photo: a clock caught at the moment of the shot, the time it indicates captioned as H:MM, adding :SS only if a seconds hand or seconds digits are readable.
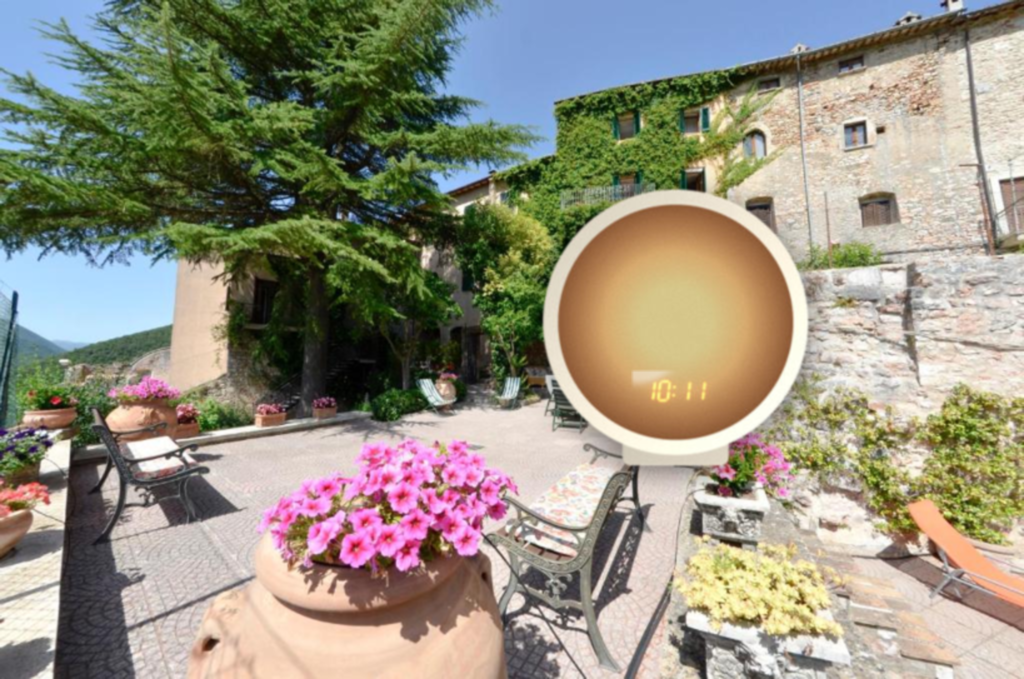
10:11
